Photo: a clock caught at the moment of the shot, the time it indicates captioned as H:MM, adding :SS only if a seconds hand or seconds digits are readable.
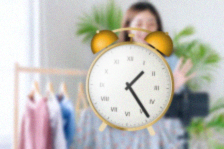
1:24
